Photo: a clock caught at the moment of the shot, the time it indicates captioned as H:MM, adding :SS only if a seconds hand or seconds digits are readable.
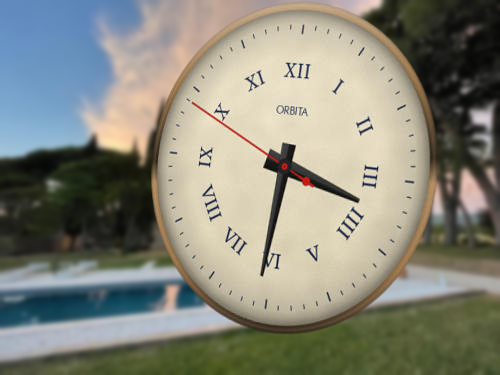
3:30:49
